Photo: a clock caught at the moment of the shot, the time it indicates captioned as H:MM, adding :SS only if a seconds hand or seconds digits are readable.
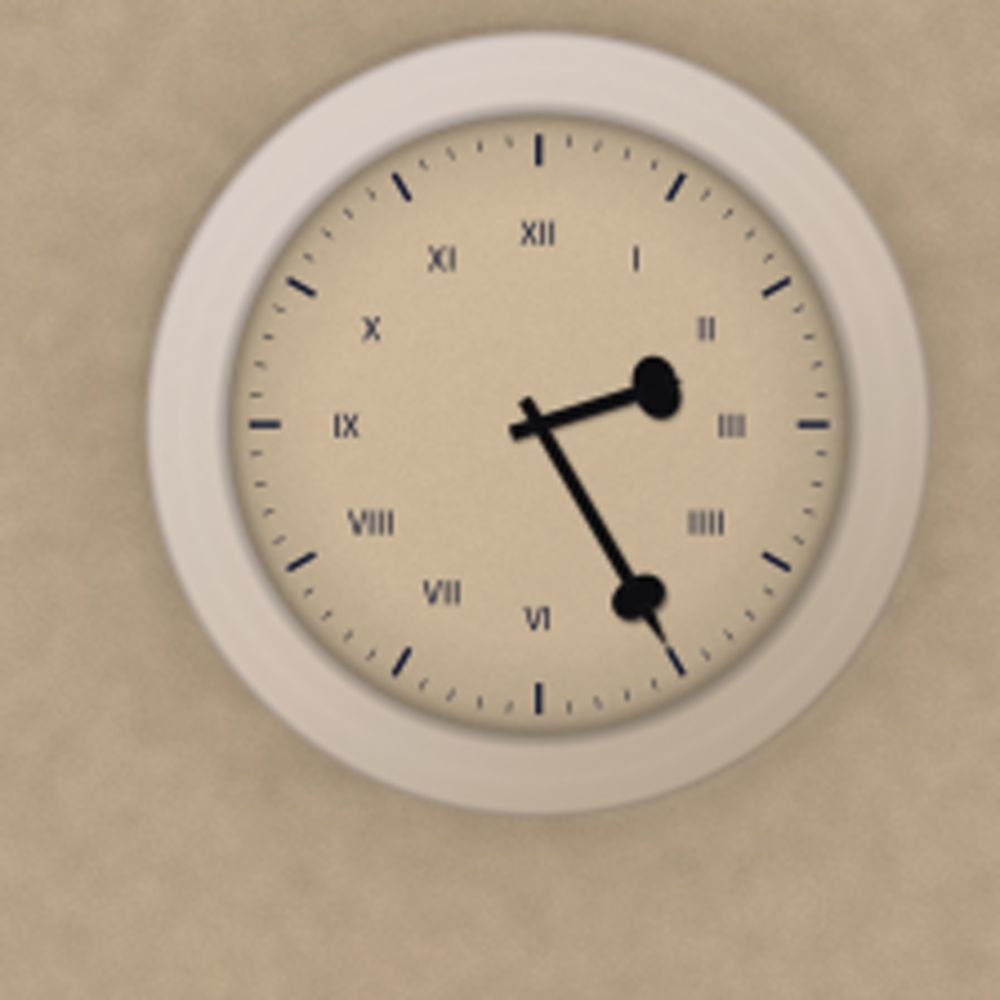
2:25
